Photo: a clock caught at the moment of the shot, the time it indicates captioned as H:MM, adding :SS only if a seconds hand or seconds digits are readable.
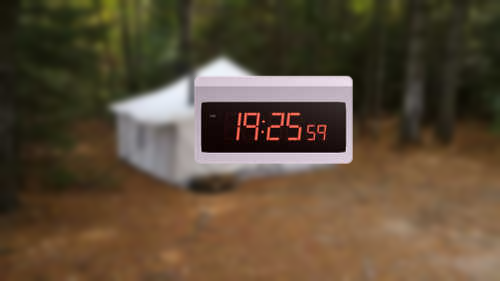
19:25:59
